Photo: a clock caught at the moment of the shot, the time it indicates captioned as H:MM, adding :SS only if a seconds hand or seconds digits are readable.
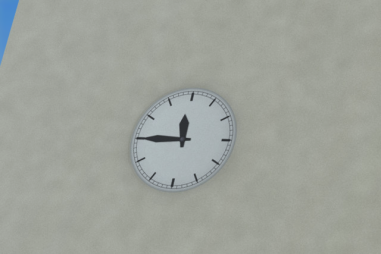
11:45
